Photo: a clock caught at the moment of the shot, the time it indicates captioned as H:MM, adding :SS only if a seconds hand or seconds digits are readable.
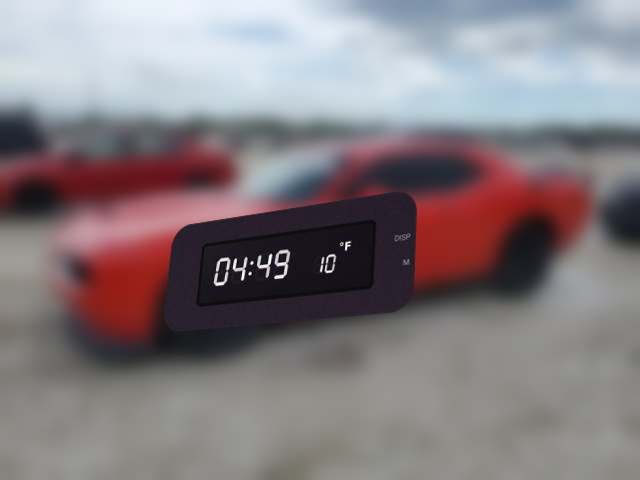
4:49
